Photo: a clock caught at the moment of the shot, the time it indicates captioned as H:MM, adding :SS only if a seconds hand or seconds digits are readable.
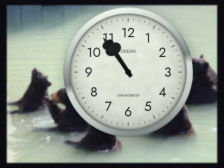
10:54
